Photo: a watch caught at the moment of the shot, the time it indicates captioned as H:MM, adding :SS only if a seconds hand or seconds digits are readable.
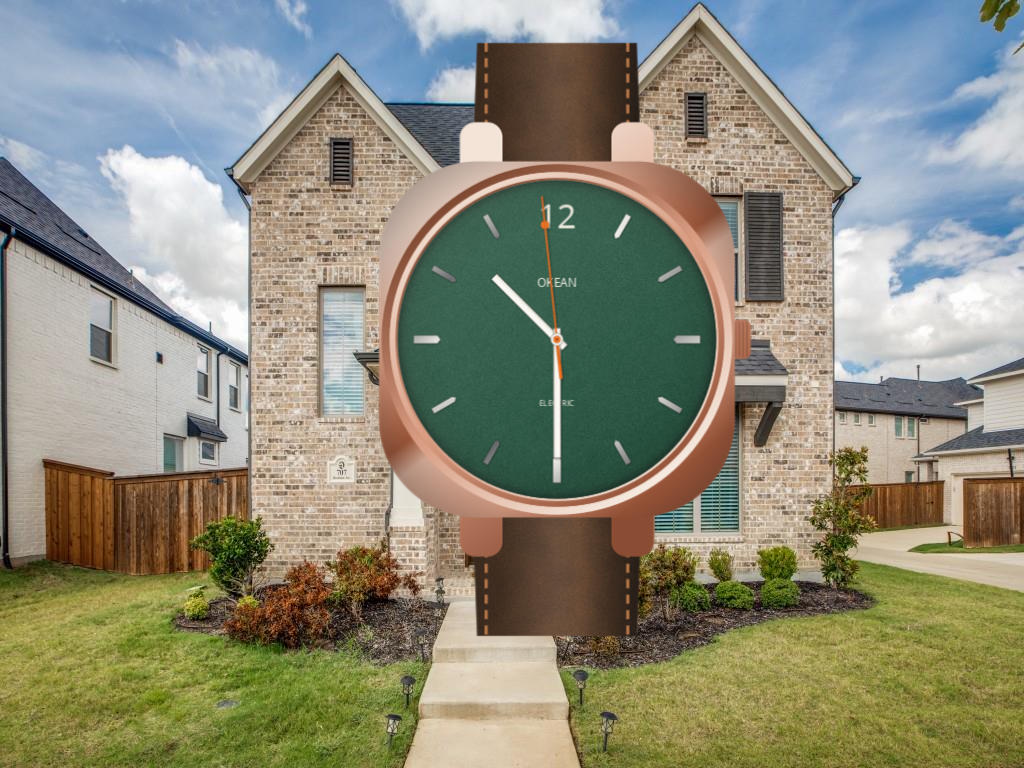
10:29:59
